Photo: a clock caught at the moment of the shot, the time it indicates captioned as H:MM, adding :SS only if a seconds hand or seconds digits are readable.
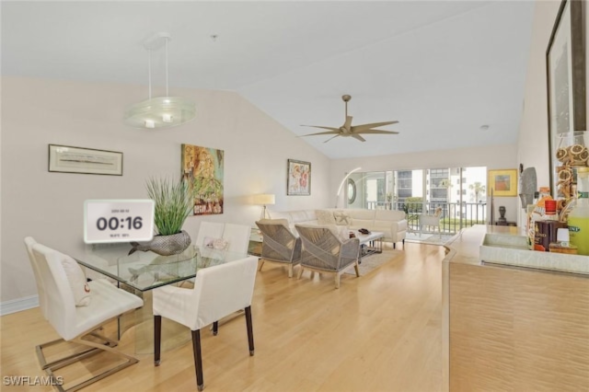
0:16
